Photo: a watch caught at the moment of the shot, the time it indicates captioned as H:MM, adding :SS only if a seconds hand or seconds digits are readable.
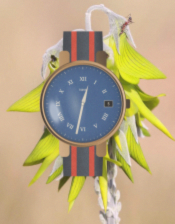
12:32
